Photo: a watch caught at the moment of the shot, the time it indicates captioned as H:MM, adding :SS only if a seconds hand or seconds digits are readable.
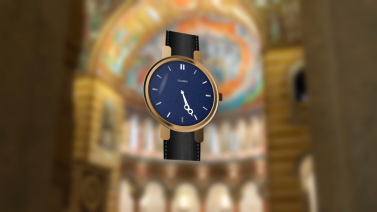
5:26
